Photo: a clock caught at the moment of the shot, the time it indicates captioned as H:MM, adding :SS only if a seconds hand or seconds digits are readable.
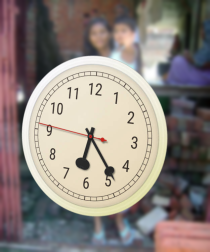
6:23:46
